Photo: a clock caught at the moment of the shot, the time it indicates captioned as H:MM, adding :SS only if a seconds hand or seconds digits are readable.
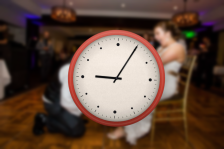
9:05
